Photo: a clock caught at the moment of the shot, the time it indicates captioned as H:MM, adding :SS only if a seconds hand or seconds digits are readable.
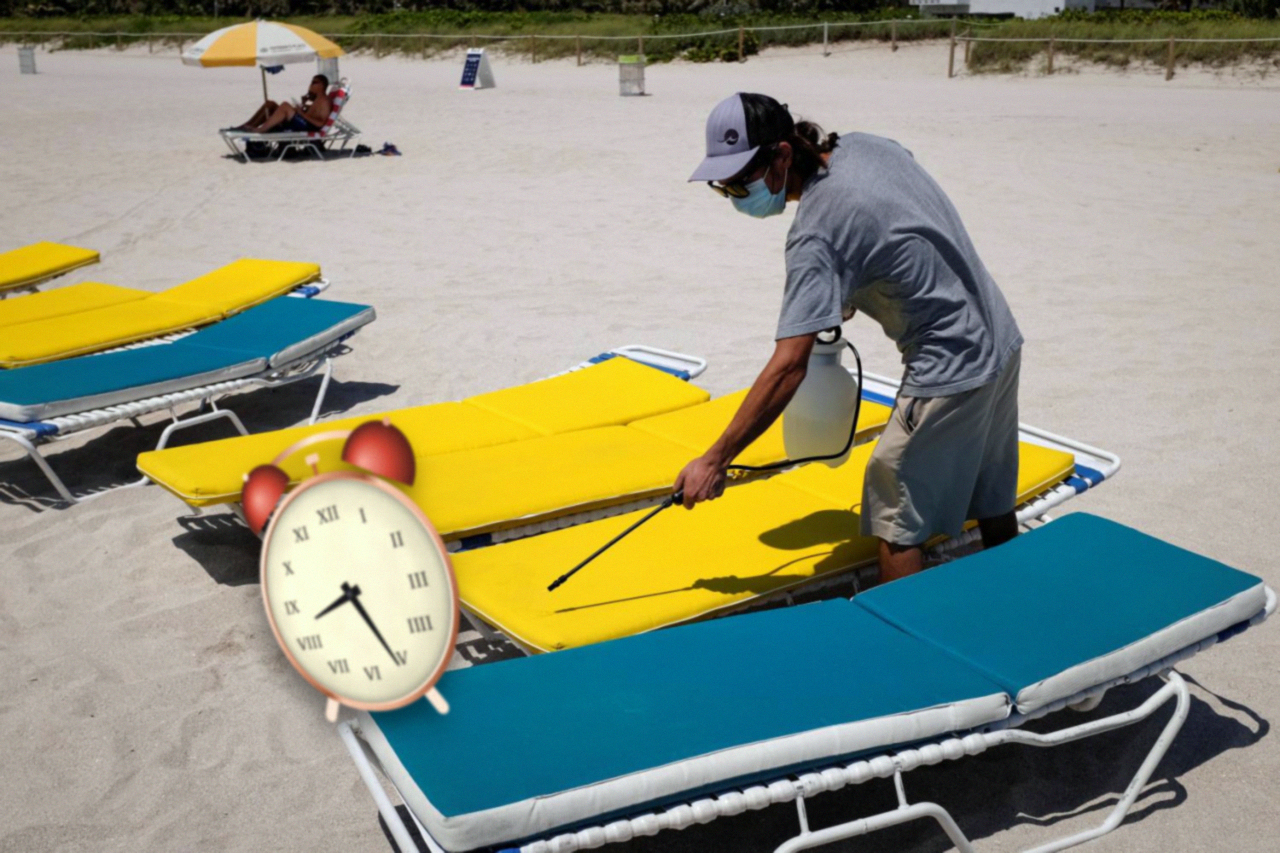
8:26
